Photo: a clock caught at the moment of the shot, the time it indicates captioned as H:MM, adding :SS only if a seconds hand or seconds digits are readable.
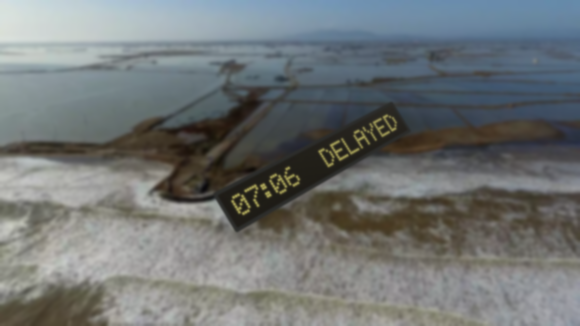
7:06
